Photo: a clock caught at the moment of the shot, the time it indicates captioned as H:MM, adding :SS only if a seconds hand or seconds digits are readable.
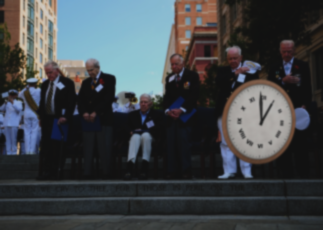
12:59
